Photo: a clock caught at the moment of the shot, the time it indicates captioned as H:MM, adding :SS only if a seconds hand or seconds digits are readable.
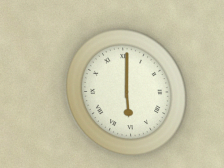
6:01
